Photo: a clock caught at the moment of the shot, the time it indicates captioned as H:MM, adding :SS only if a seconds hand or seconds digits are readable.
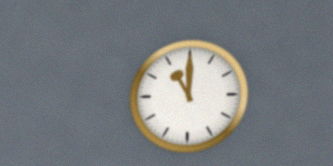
11:00
